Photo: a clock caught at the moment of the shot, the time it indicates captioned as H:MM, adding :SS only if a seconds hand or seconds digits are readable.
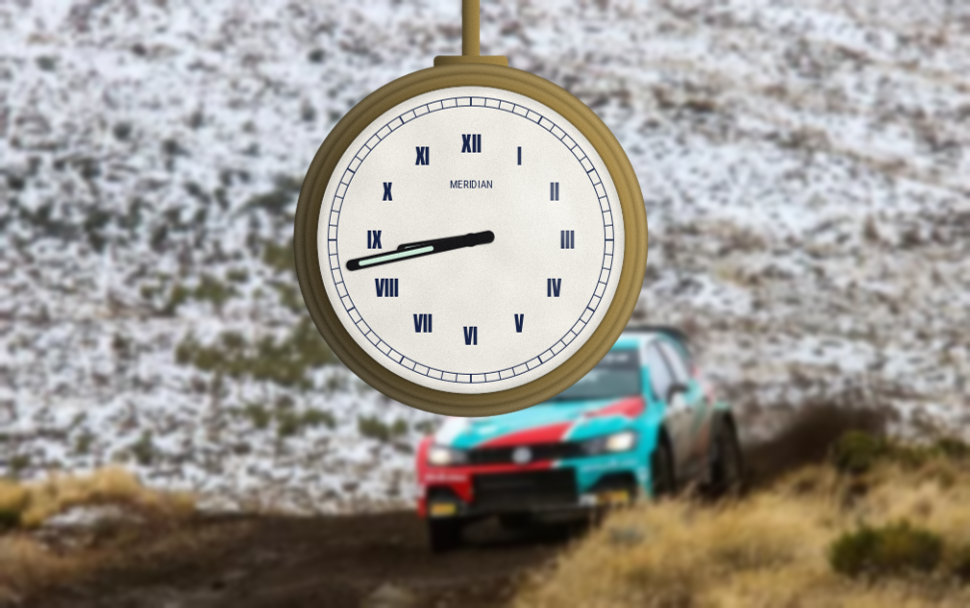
8:43
